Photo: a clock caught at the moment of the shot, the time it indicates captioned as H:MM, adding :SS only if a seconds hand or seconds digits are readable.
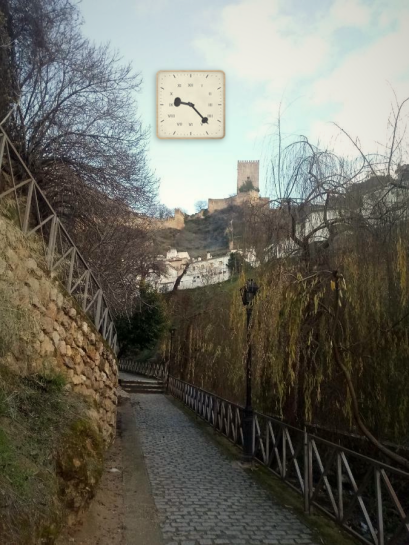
9:23
